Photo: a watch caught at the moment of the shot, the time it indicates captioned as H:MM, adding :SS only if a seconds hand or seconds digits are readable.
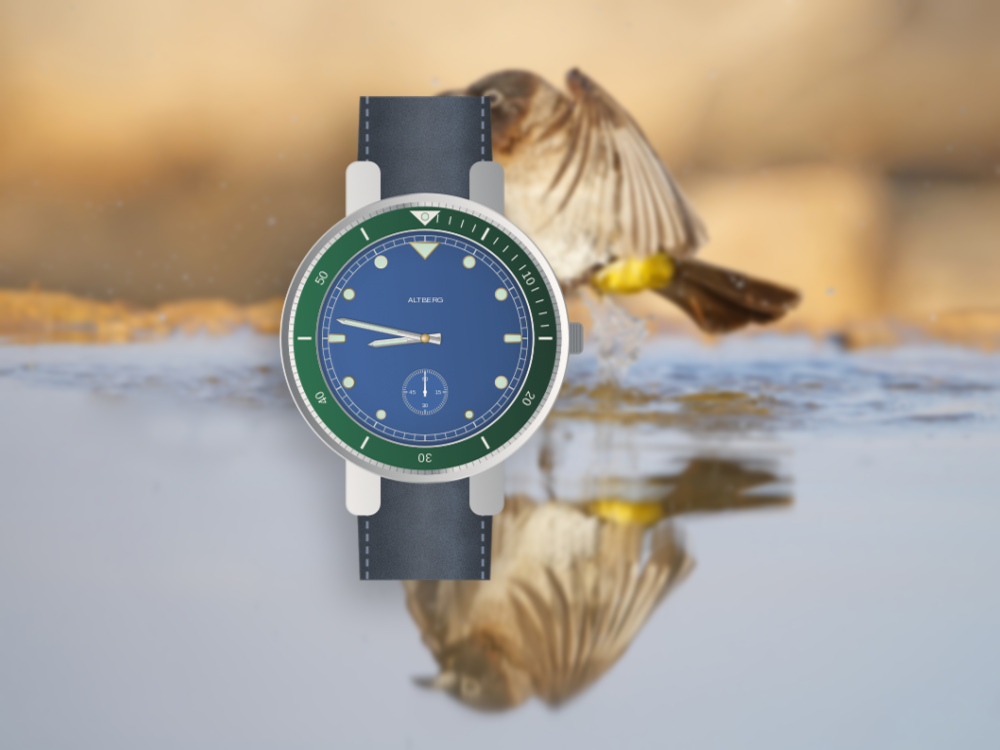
8:47
